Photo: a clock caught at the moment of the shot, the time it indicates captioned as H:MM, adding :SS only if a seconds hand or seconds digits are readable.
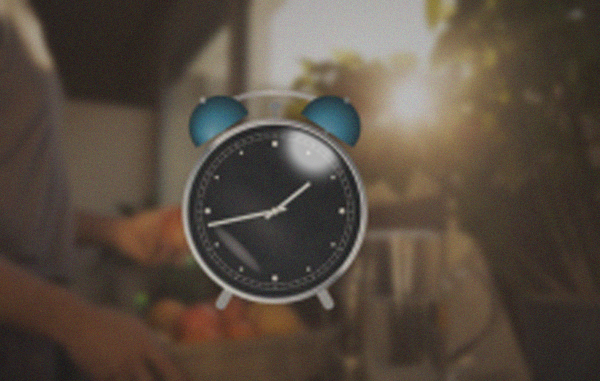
1:43
